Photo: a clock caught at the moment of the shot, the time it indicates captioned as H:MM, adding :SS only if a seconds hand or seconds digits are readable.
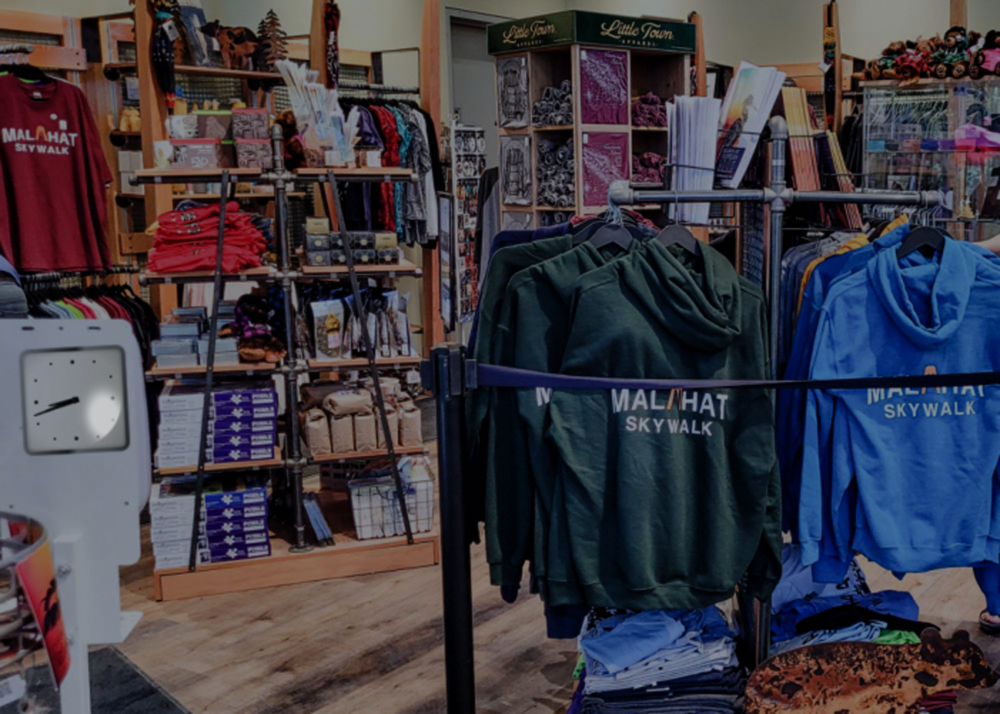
8:42
